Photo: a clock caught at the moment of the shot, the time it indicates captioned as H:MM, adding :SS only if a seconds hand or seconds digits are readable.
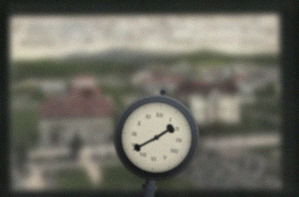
1:39
